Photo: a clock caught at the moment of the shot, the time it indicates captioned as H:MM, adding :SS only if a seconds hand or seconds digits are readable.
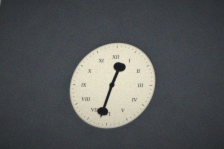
12:32
